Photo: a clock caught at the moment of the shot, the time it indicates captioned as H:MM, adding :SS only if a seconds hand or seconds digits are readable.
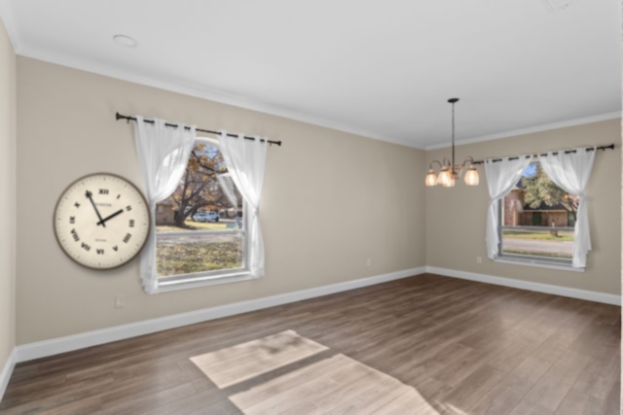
1:55
